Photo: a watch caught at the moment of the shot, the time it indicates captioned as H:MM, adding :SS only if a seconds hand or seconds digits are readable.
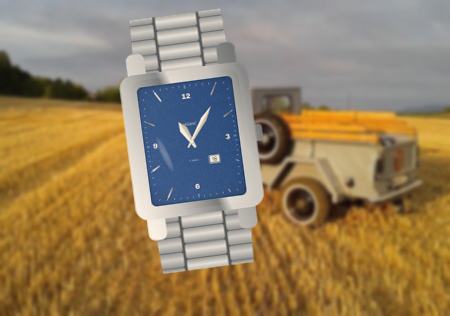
11:06
